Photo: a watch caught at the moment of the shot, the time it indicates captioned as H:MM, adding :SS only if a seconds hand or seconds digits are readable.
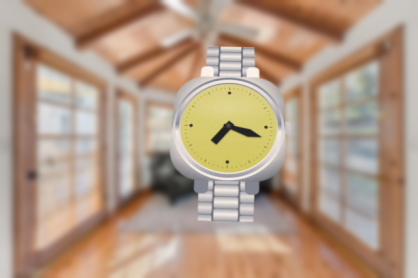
7:18
